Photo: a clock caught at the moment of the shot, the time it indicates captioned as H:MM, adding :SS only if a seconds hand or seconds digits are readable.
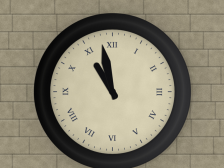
10:58
